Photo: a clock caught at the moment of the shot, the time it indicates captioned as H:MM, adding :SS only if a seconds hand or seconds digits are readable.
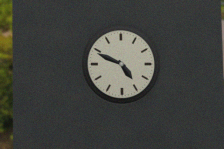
4:49
